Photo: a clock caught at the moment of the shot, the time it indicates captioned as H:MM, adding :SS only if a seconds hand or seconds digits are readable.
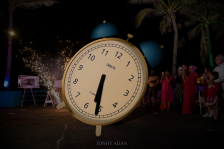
5:26
